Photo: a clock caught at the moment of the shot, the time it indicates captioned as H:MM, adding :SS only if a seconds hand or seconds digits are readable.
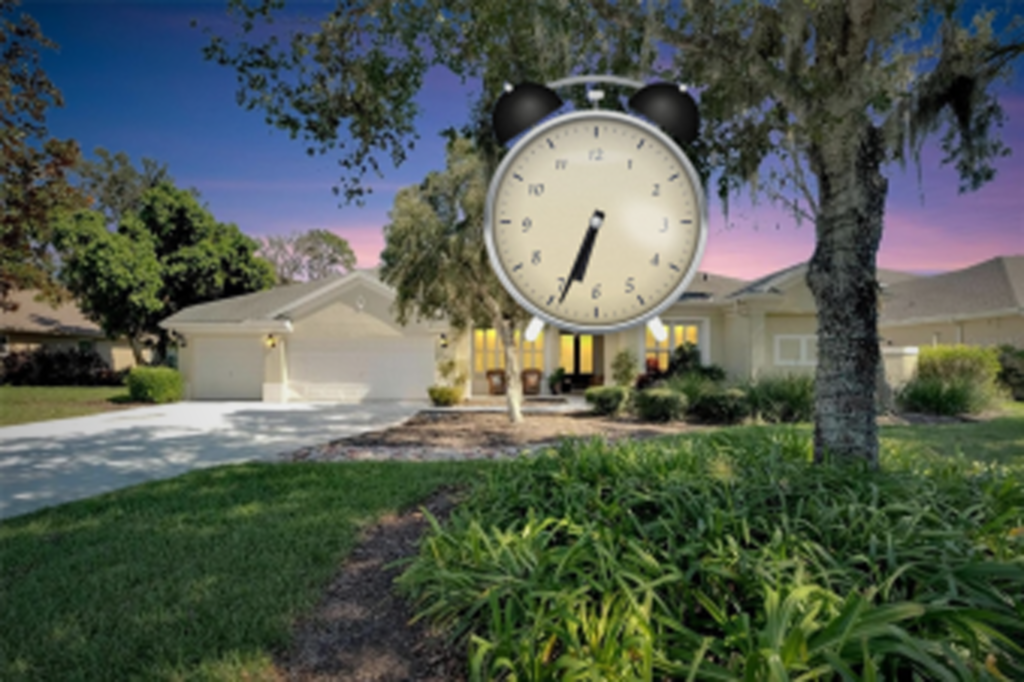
6:34
